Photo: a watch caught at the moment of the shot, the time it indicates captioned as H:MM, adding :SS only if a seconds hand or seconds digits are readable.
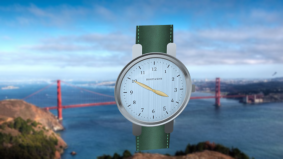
3:50
